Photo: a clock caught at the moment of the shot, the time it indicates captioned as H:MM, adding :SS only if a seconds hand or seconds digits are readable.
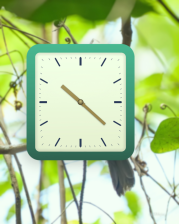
10:22
